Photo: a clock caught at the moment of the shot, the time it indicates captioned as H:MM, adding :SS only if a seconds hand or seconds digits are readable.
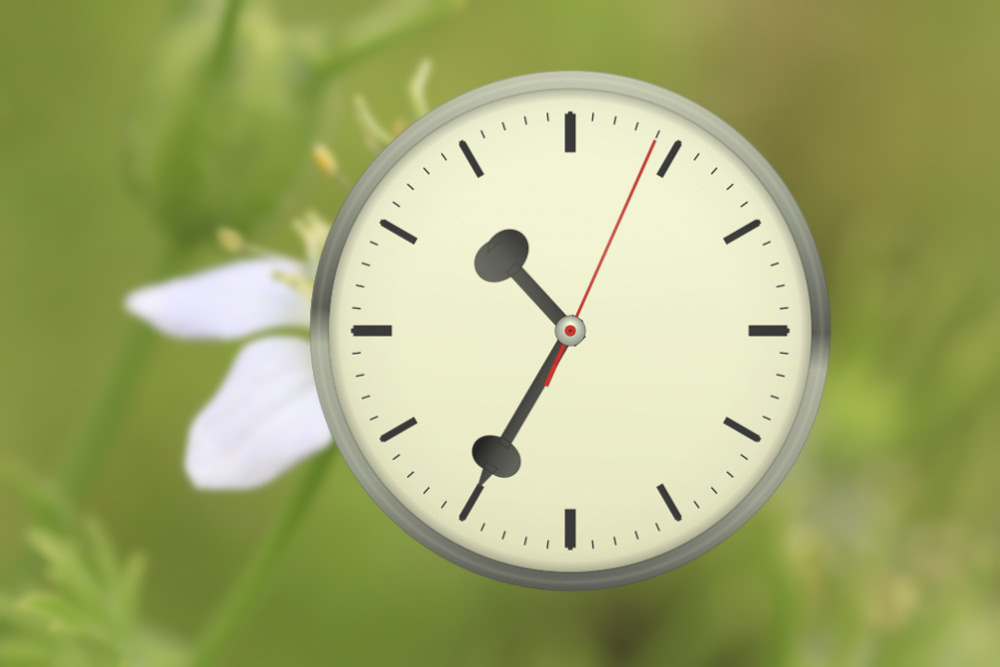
10:35:04
